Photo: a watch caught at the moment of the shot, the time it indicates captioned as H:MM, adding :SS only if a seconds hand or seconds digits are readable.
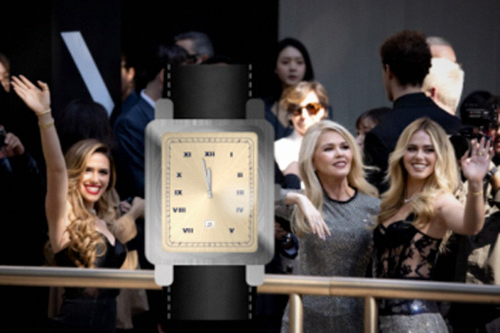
11:58
